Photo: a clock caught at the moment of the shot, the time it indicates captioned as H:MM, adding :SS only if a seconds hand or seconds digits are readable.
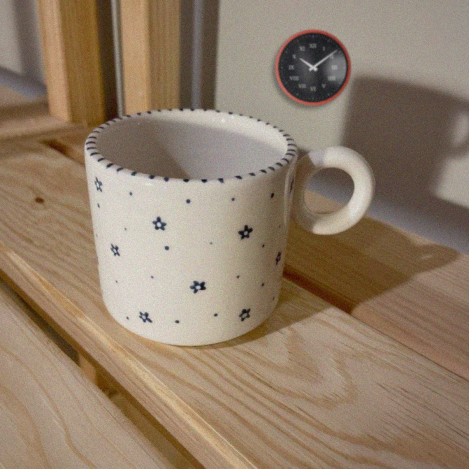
10:09
